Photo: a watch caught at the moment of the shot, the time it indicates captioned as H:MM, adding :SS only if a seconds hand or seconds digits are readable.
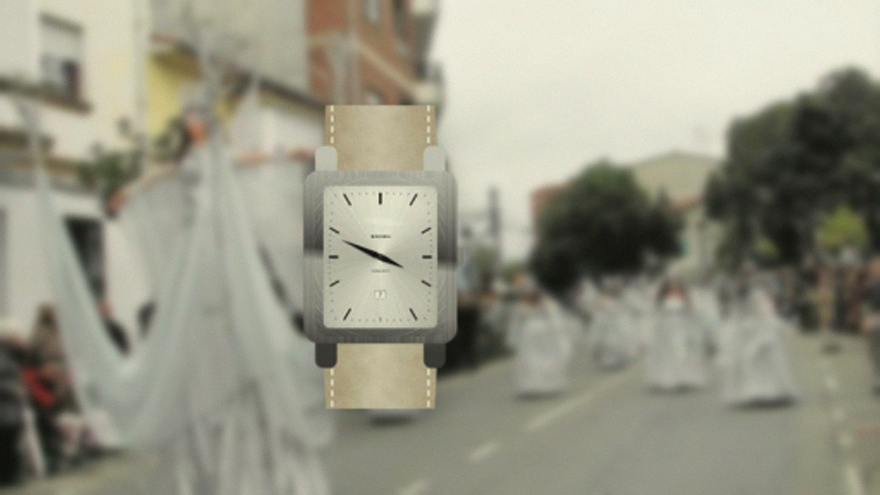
3:49
